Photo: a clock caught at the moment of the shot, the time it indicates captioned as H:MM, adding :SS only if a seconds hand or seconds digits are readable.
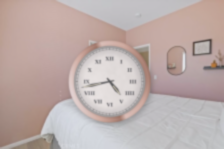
4:43
